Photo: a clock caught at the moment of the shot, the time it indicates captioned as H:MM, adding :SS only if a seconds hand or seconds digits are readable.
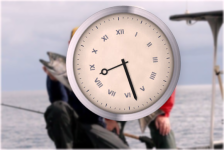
8:28
